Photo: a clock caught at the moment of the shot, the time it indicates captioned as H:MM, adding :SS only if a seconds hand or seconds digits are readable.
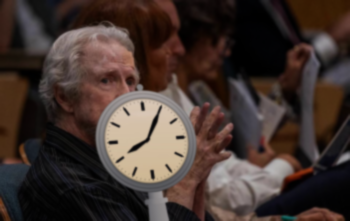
8:05
